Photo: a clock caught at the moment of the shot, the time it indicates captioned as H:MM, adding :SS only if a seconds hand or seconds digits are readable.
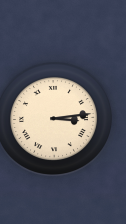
3:14
